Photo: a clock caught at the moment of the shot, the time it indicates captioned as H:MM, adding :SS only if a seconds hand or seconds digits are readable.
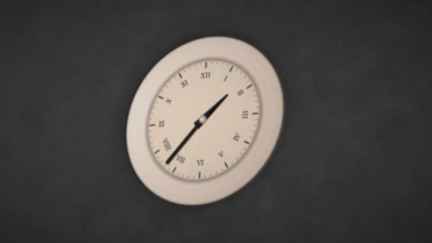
1:37
